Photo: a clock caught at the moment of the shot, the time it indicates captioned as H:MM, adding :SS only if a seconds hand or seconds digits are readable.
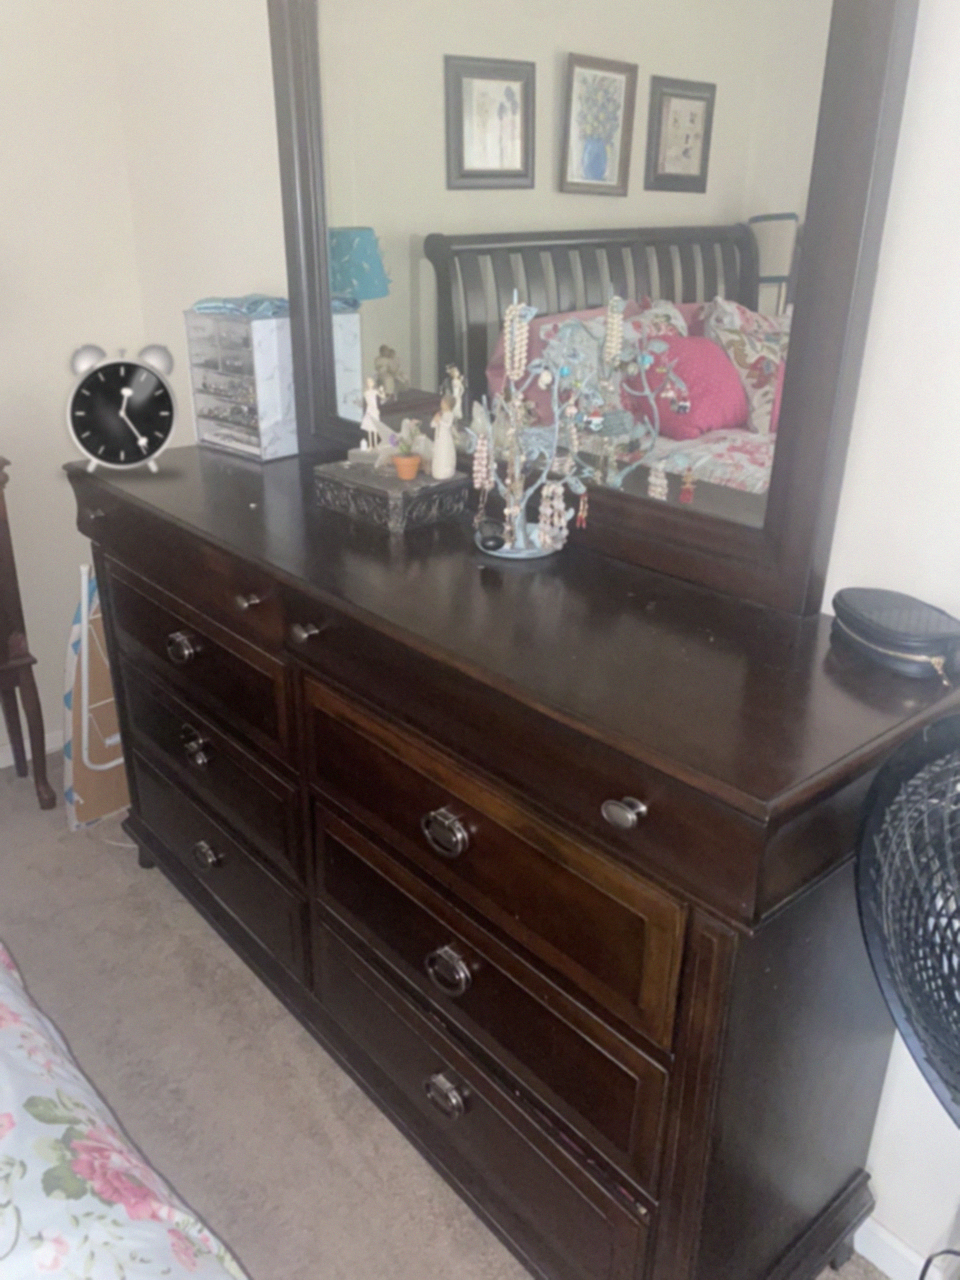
12:24
